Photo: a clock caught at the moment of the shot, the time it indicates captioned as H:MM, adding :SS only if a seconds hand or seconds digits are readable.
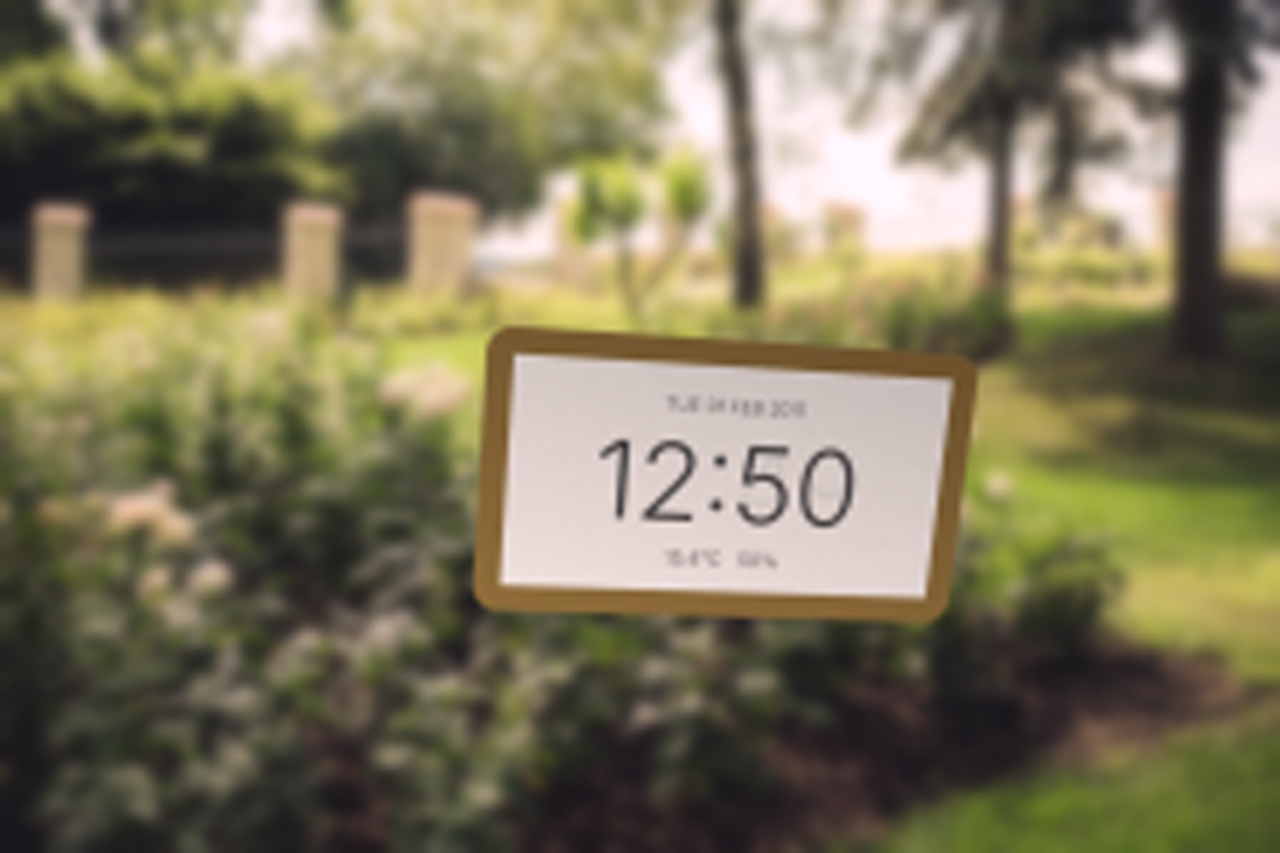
12:50
